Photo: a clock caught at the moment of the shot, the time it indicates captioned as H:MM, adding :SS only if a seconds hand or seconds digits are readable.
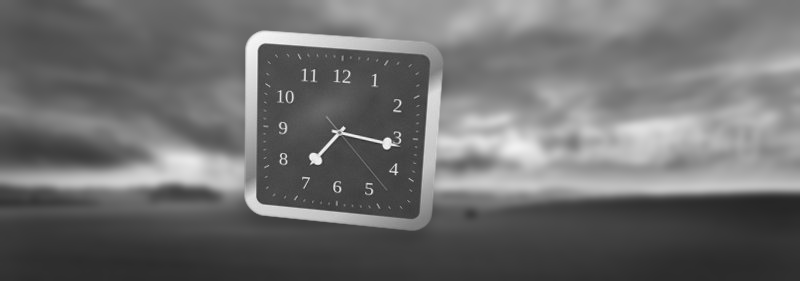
7:16:23
